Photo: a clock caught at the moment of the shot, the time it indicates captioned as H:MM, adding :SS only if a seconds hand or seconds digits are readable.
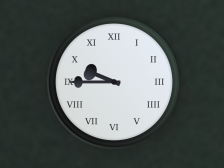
9:45
